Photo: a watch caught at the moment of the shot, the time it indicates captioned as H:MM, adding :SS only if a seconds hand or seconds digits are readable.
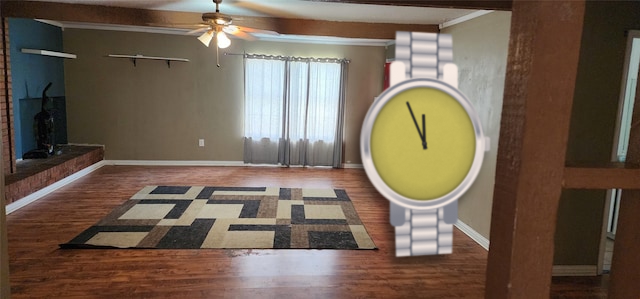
11:56
